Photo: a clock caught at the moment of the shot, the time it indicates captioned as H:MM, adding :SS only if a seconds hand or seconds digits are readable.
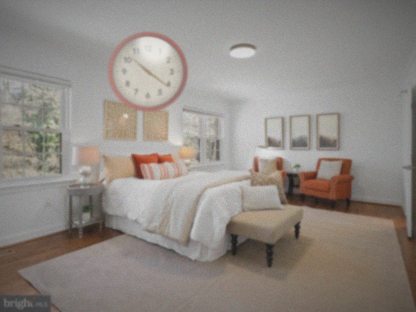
10:21
